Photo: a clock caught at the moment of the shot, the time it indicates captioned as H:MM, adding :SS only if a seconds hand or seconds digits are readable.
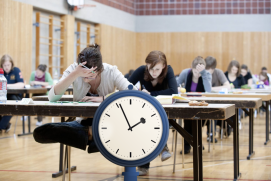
1:56
